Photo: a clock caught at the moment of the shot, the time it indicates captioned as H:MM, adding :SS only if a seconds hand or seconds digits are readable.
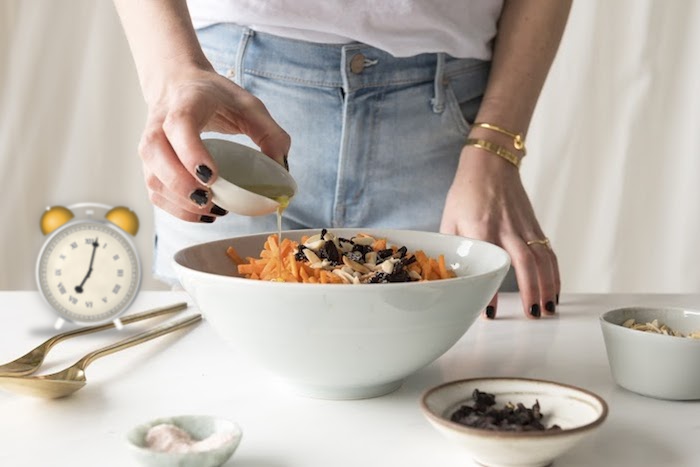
7:02
